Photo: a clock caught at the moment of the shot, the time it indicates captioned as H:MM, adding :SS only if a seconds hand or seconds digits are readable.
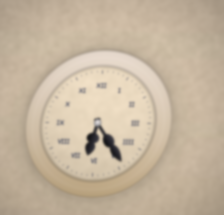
6:24
